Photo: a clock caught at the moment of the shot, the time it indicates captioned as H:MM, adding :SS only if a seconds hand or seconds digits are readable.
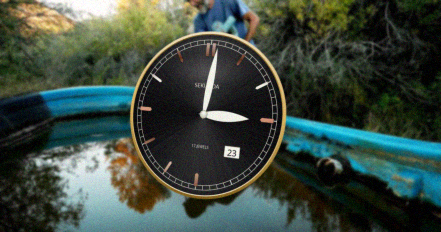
3:01
